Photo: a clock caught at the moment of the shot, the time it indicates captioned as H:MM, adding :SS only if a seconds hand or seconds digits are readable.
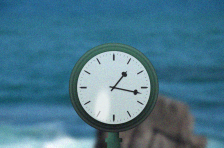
1:17
